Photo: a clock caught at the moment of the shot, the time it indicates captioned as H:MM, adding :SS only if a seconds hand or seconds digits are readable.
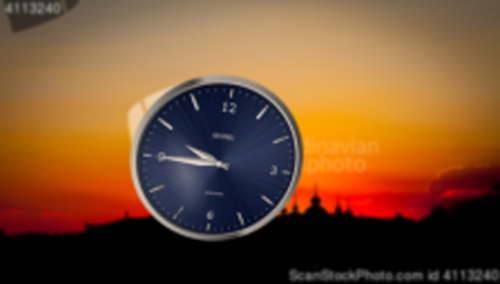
9:45
